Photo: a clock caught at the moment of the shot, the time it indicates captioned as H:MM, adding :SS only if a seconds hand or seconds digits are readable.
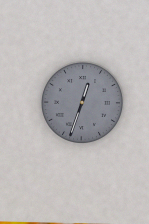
12:33
